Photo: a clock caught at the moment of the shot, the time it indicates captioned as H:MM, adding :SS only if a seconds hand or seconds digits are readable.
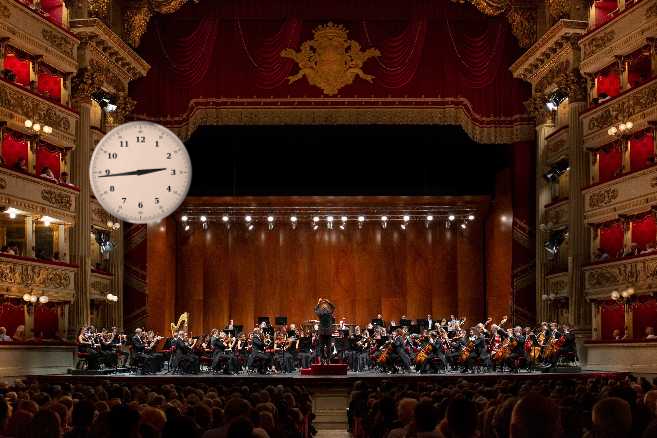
2:44
